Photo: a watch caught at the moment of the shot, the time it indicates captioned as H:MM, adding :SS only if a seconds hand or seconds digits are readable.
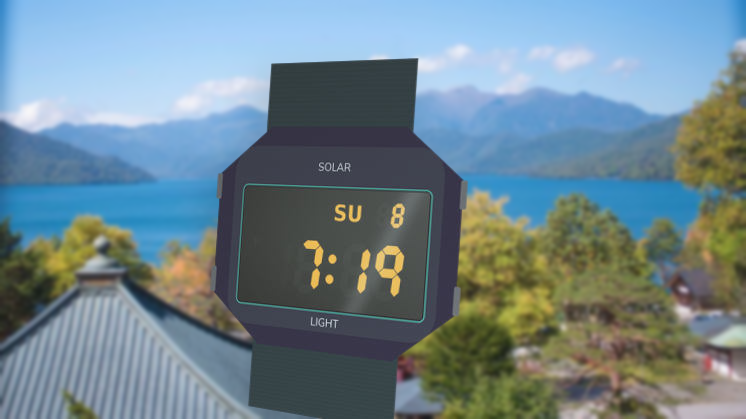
7:19
